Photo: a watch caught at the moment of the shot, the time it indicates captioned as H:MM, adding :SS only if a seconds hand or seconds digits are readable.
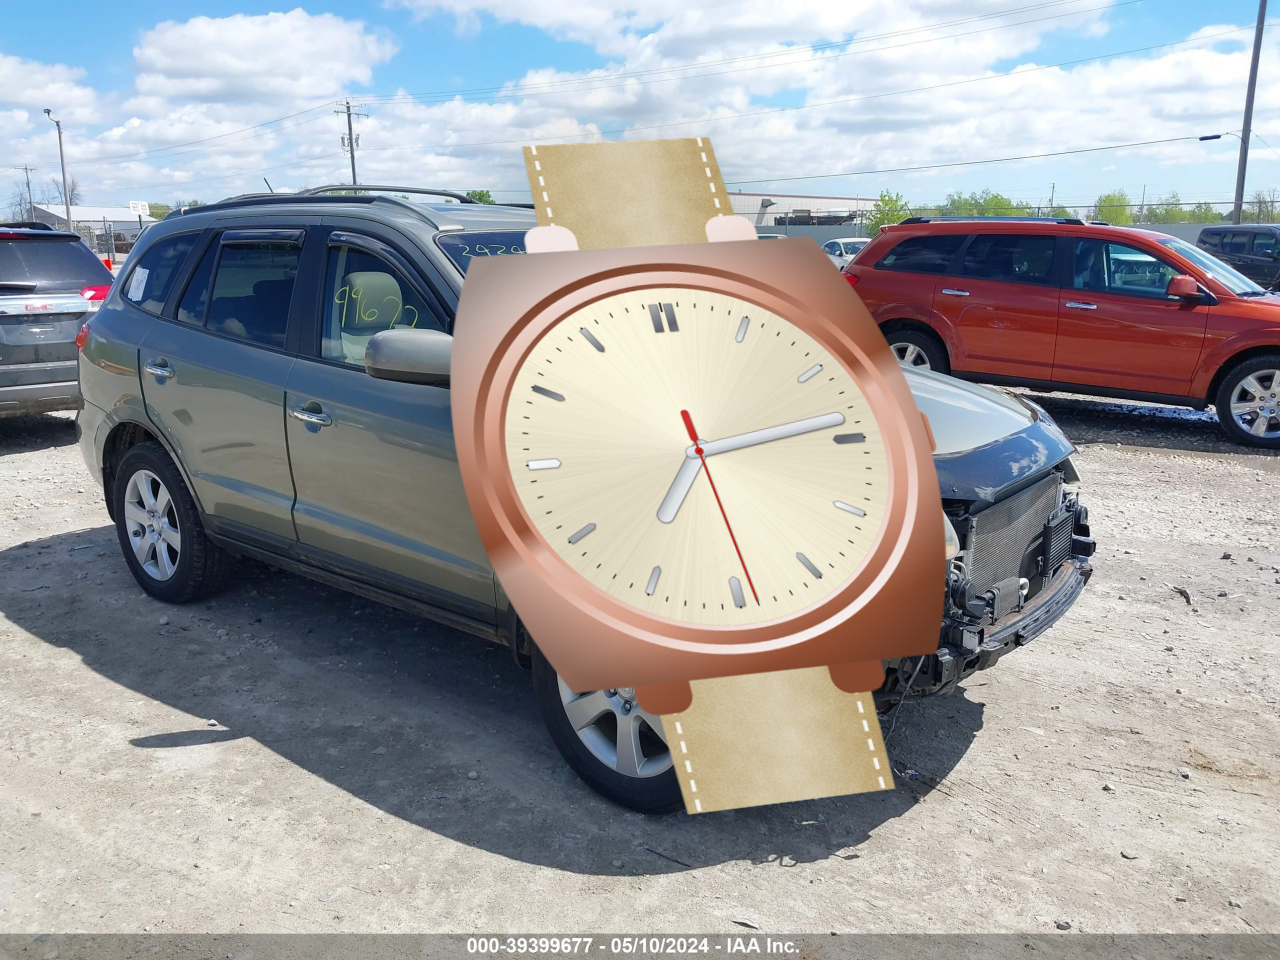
7:13:29
